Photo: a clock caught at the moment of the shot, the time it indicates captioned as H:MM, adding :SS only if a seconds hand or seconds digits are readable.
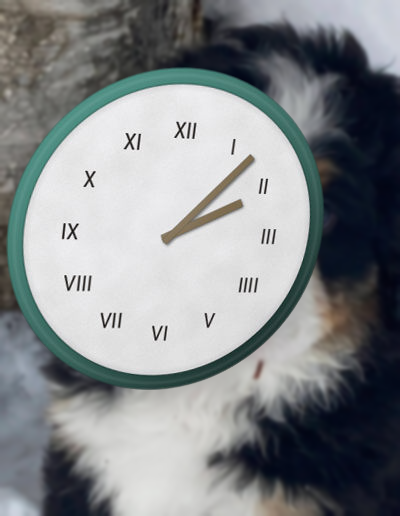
2:07
